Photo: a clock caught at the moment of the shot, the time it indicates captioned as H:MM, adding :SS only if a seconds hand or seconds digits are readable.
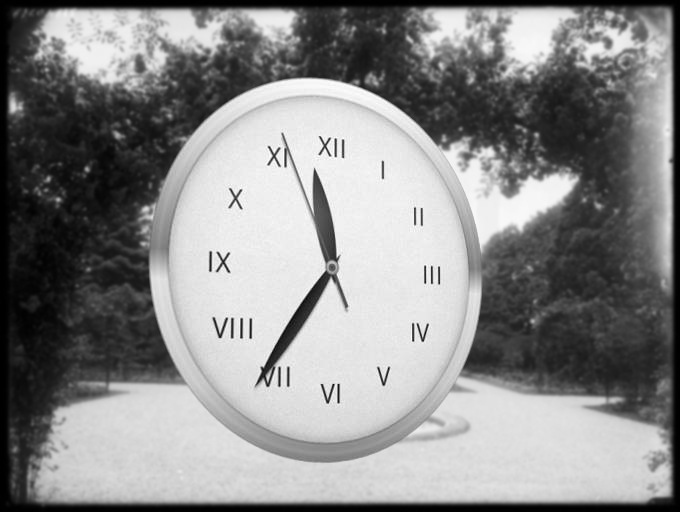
11:35:56
